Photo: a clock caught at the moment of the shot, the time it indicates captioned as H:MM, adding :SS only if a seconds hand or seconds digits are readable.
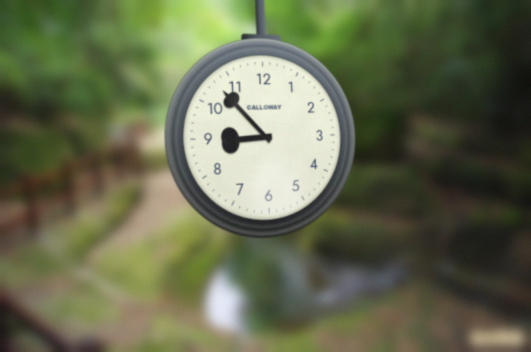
8:53
